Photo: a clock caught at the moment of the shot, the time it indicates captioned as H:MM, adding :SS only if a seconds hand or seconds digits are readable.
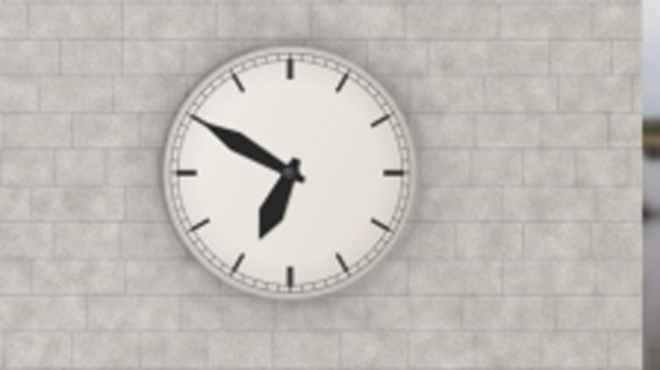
6:50
